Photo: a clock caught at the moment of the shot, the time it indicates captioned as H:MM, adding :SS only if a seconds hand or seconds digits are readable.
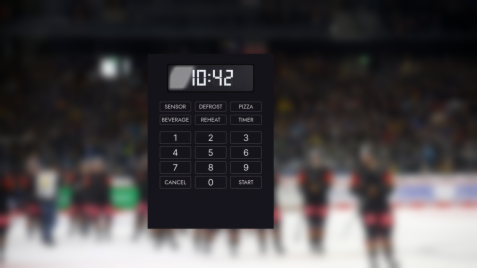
10:42
